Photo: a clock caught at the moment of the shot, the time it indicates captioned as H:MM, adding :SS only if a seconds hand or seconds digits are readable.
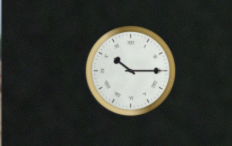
10:15
